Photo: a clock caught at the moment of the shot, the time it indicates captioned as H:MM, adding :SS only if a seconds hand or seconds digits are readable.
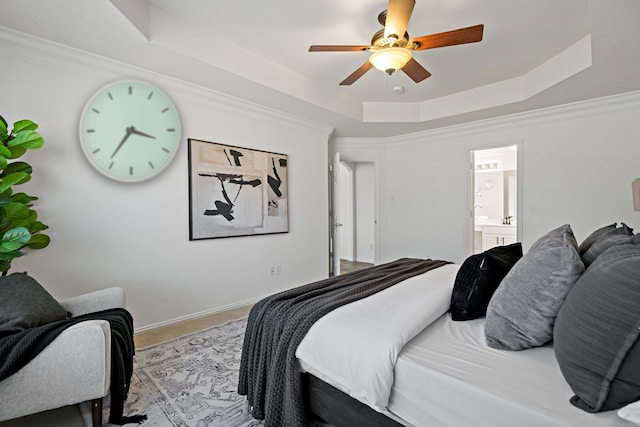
3:36
